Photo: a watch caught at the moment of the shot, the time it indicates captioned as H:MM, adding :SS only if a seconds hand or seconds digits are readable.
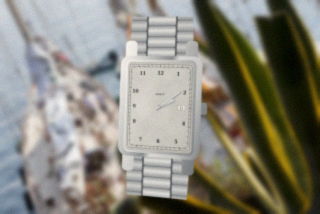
2:09
